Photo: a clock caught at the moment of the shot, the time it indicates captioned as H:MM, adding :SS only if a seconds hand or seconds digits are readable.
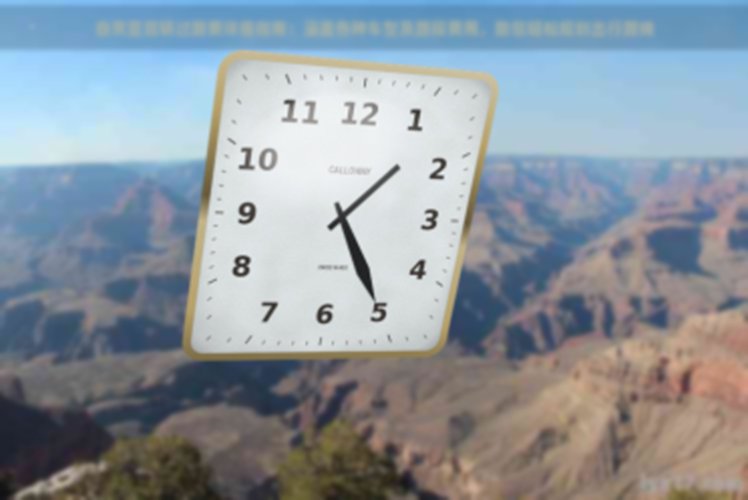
1:25
